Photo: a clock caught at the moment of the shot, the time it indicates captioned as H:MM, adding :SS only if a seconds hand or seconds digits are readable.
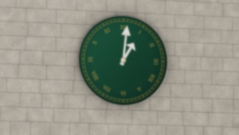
1:01
